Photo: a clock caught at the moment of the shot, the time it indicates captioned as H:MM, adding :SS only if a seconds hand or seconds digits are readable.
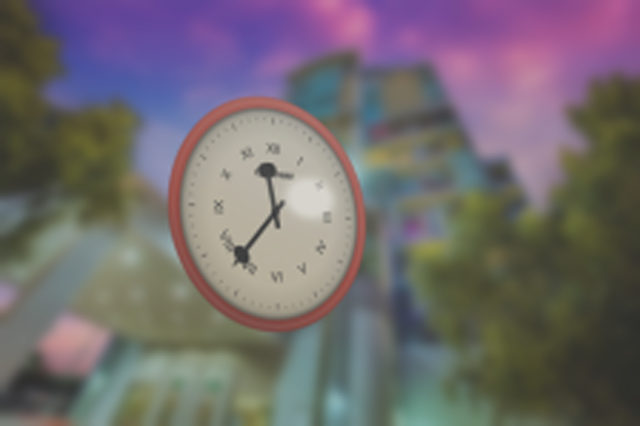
11:37
